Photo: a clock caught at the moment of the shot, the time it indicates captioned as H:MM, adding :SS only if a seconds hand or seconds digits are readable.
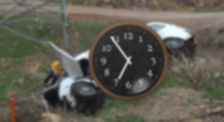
6:54
